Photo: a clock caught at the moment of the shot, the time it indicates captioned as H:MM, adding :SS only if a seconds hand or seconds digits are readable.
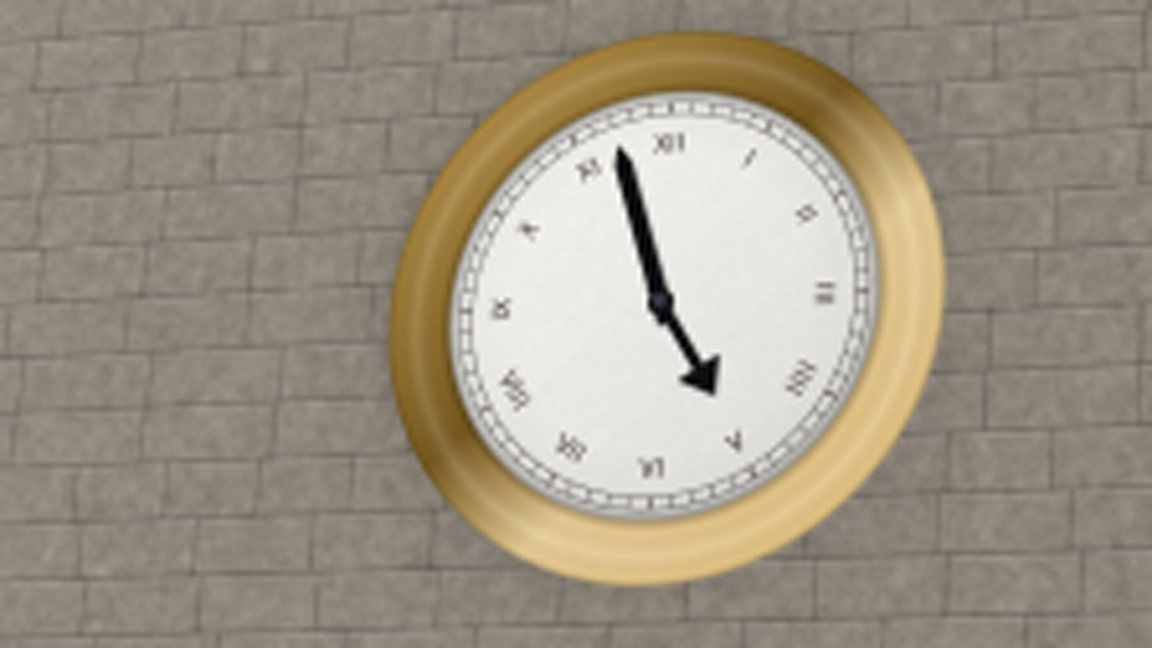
4:57
